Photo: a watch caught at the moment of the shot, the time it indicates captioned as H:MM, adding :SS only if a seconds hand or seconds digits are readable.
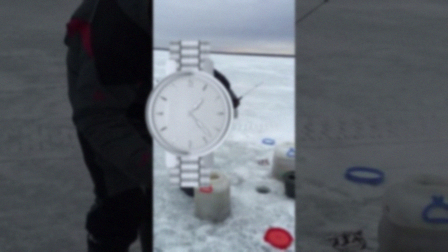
1:23
